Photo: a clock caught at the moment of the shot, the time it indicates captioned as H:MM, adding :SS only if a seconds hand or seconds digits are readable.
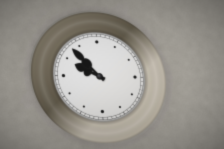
9:53
